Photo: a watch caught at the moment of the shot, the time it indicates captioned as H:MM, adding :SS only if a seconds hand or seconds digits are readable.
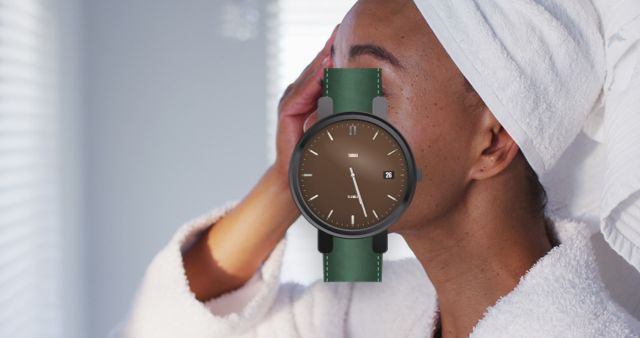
5:27
